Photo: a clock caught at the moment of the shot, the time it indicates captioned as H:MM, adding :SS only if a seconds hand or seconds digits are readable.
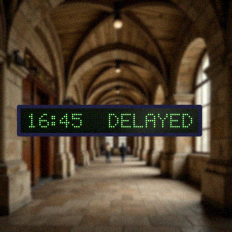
16:45
